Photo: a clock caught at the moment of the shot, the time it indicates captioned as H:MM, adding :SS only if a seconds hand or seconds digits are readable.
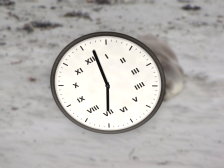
7:02
